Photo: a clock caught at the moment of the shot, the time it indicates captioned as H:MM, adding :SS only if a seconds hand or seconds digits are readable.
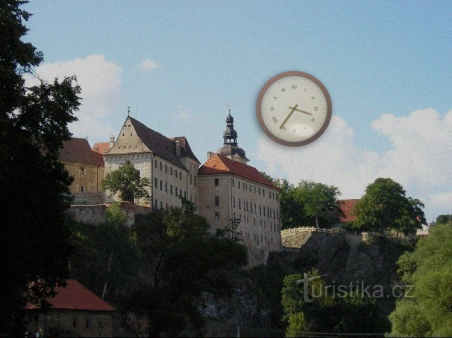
3:36
